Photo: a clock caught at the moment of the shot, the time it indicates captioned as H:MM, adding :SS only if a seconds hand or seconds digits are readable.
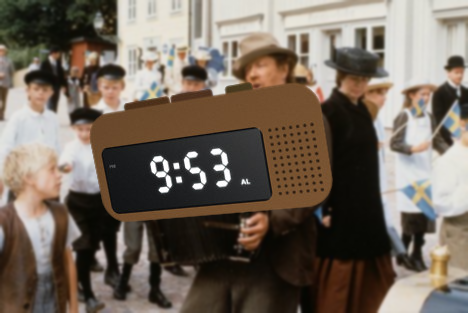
9:53
